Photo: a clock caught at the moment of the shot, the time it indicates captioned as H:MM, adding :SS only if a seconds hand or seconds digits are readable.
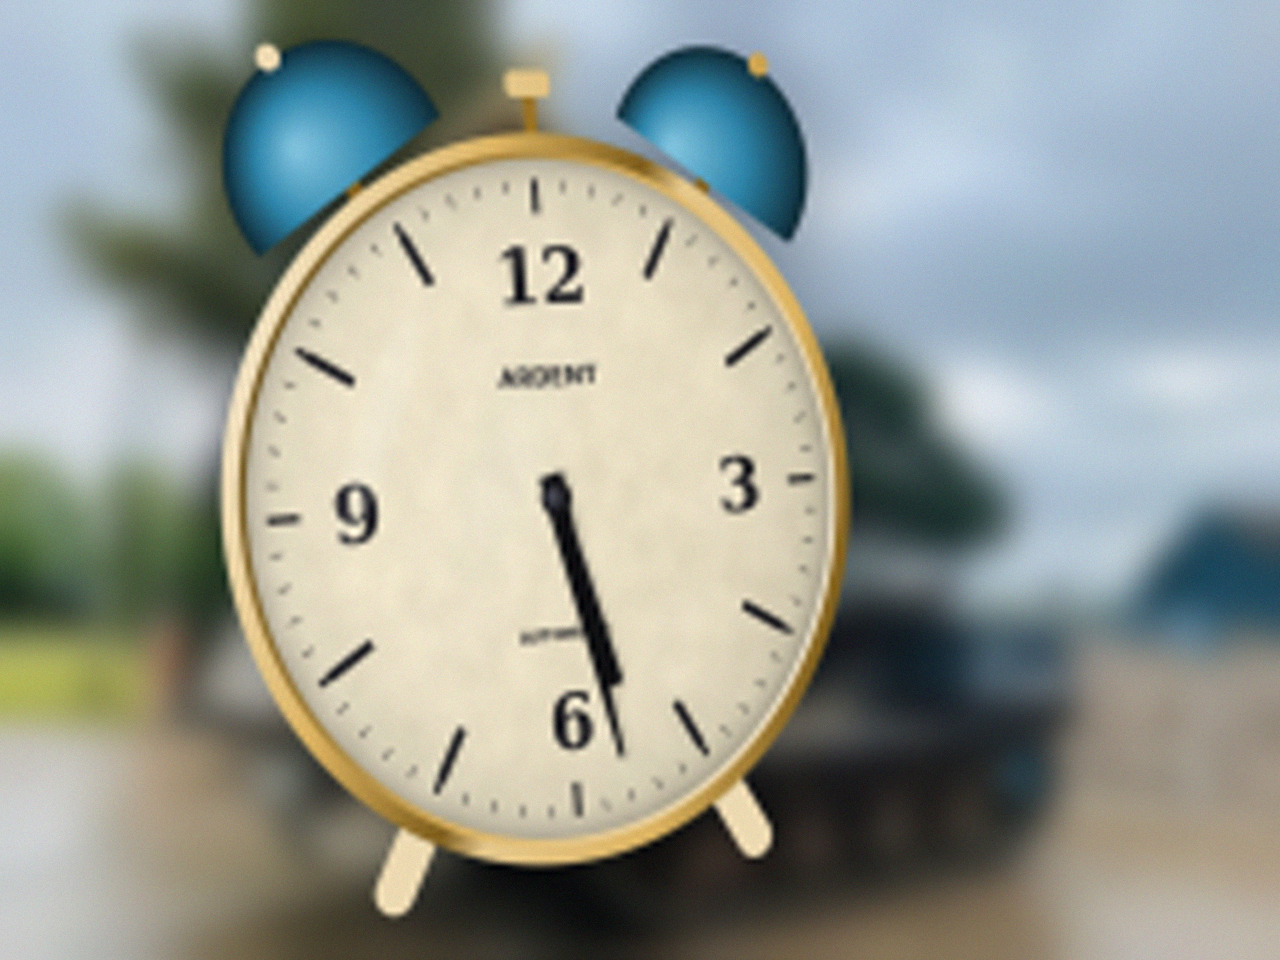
5:28
